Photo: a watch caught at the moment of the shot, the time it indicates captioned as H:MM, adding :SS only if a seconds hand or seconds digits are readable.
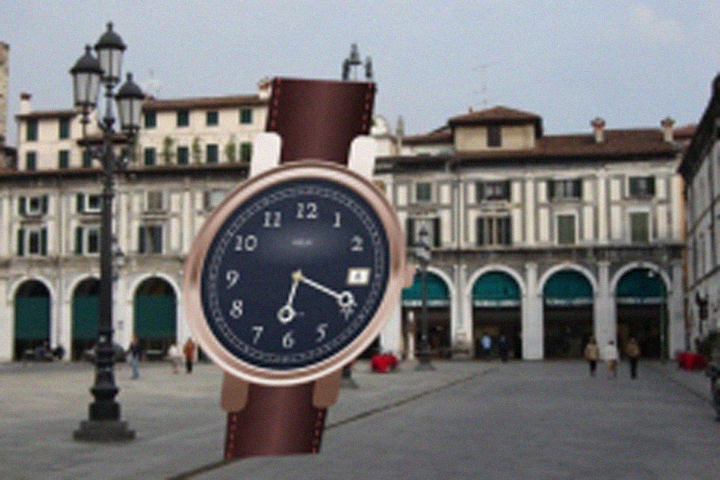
6:19
